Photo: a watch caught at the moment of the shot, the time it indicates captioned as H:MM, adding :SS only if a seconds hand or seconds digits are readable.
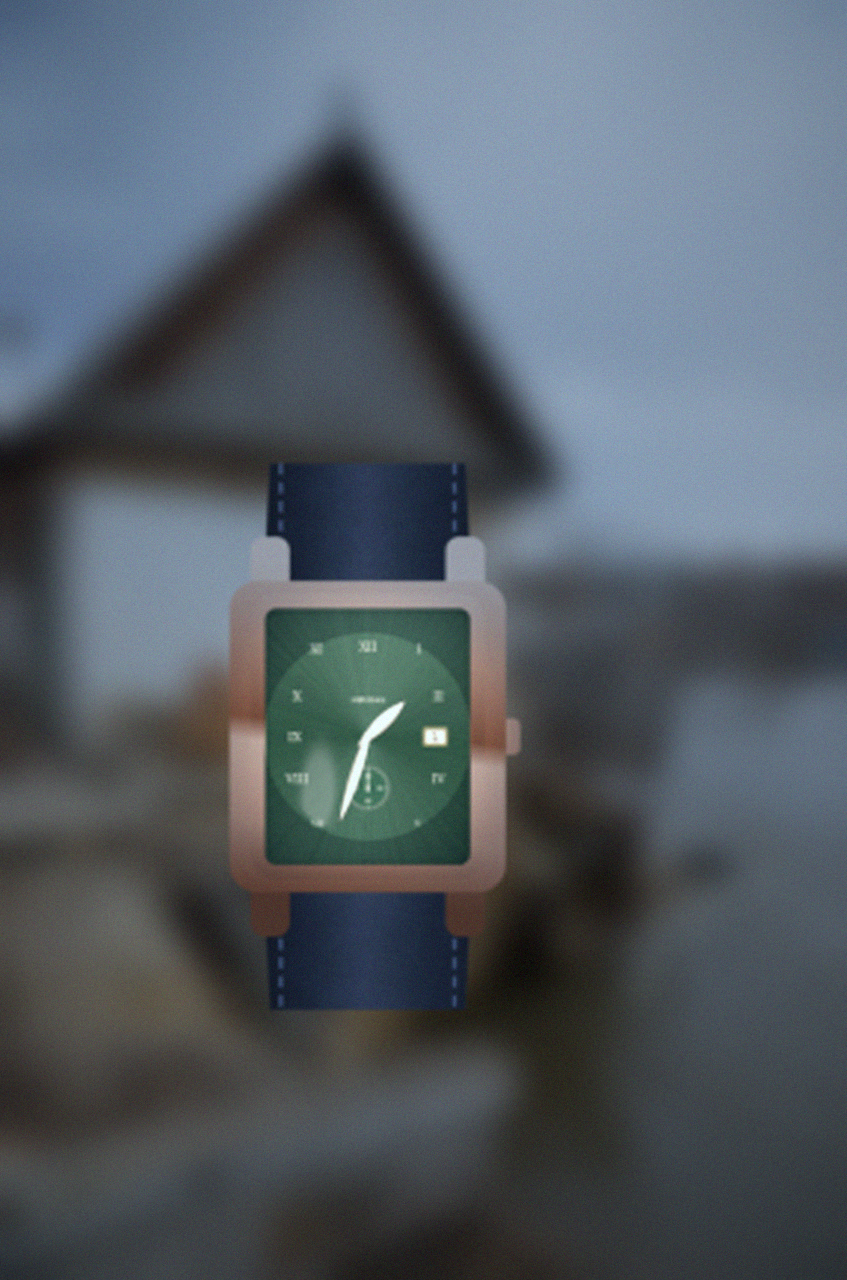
1:33
